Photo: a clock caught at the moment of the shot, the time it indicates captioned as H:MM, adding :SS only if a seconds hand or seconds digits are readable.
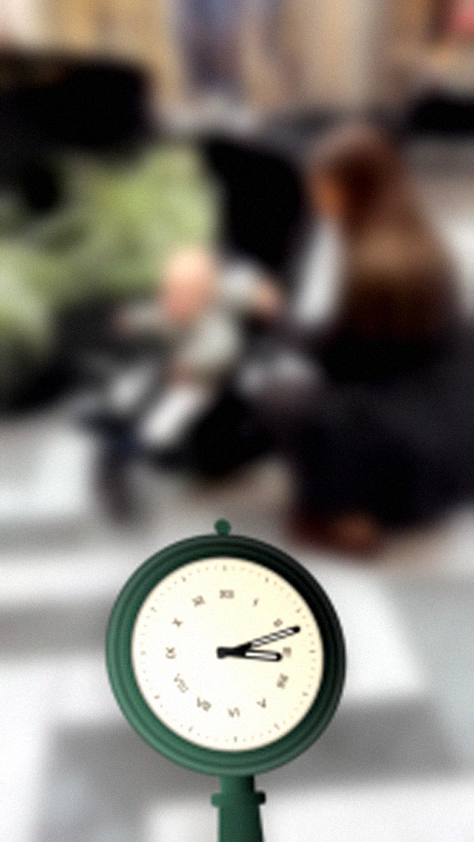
3:12
